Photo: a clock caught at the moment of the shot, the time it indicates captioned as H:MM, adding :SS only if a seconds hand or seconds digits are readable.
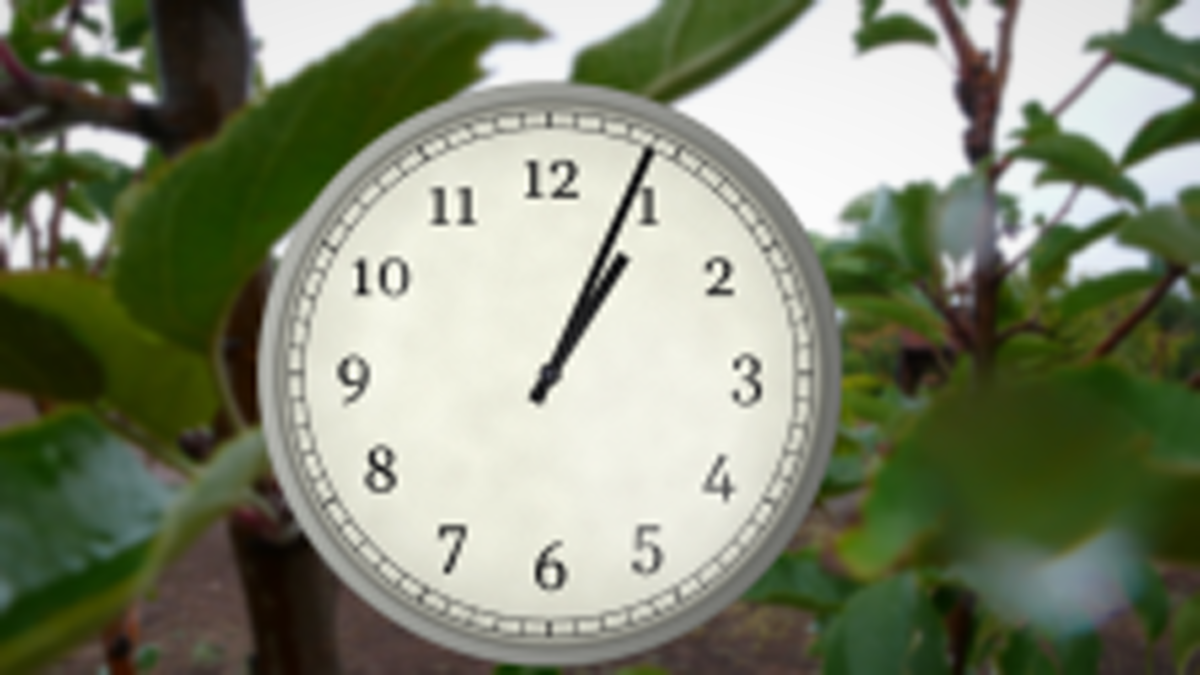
1:04
